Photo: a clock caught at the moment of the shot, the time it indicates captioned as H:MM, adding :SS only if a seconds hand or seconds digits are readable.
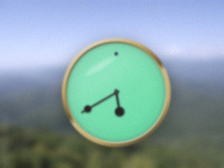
5:40
